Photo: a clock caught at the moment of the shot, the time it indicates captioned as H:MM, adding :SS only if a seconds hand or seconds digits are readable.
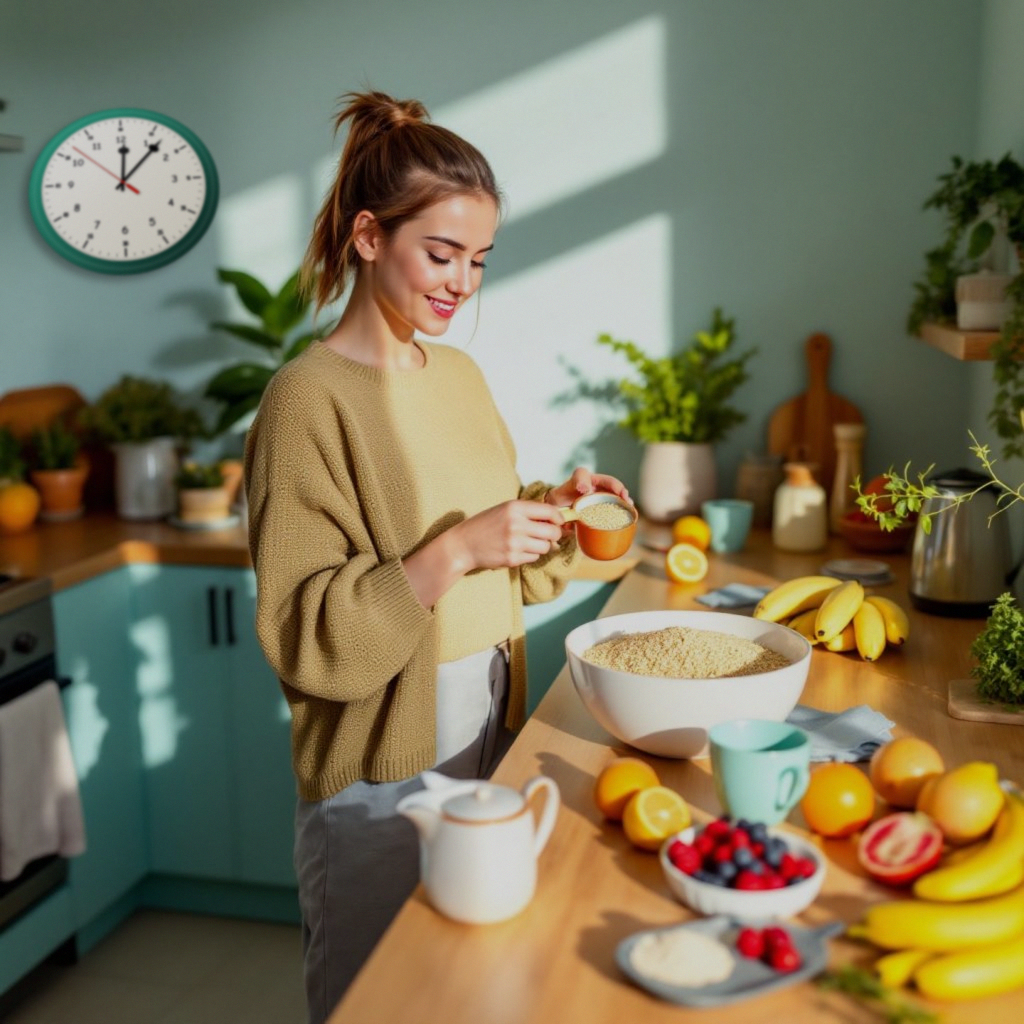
12:06:52
